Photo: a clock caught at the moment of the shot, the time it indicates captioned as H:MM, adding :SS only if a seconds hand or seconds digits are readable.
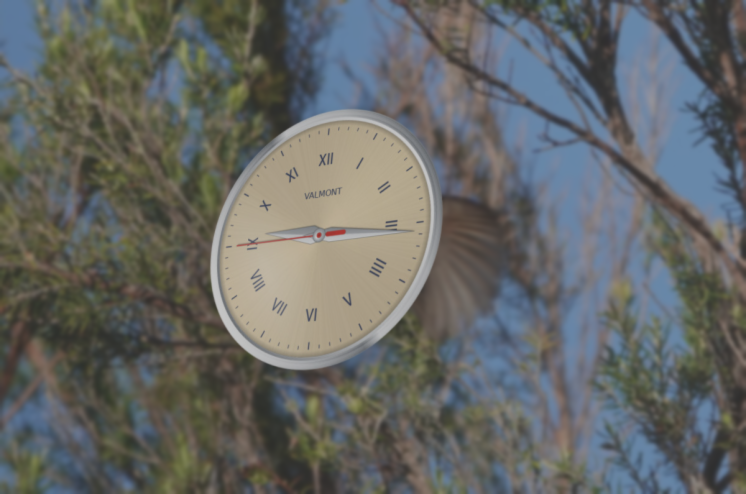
9:15:45
